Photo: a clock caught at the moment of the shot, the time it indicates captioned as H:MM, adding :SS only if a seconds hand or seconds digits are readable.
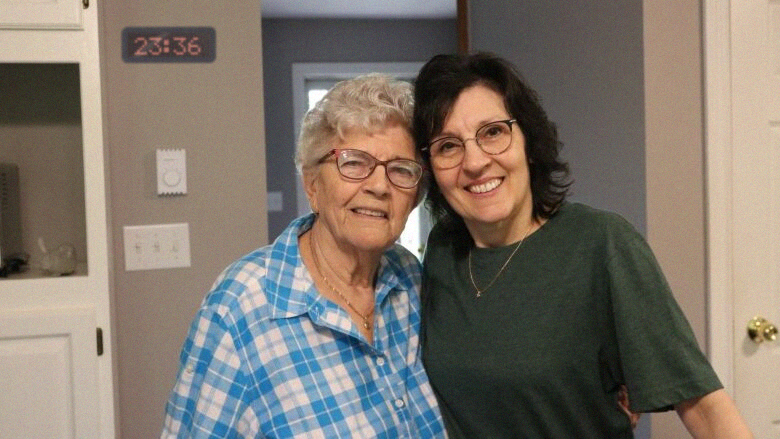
23:36
